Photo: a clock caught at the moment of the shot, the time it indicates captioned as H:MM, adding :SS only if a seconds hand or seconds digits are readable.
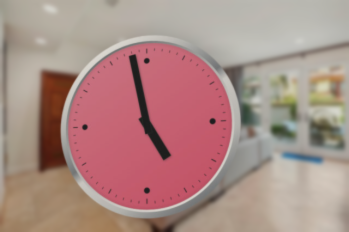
4:58
